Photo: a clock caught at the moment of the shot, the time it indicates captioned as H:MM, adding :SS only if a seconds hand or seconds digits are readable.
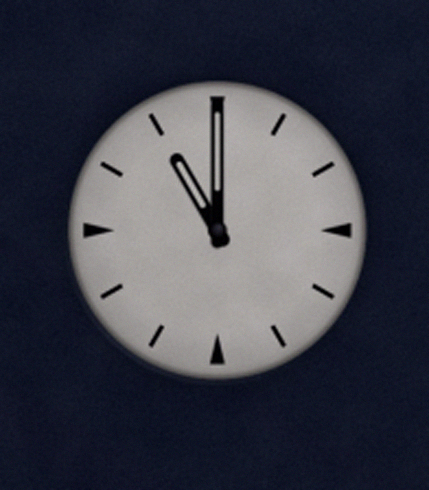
11:00
